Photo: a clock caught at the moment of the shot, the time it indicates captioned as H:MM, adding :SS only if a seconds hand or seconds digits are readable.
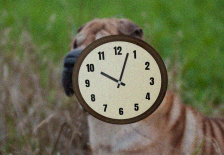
10:03
